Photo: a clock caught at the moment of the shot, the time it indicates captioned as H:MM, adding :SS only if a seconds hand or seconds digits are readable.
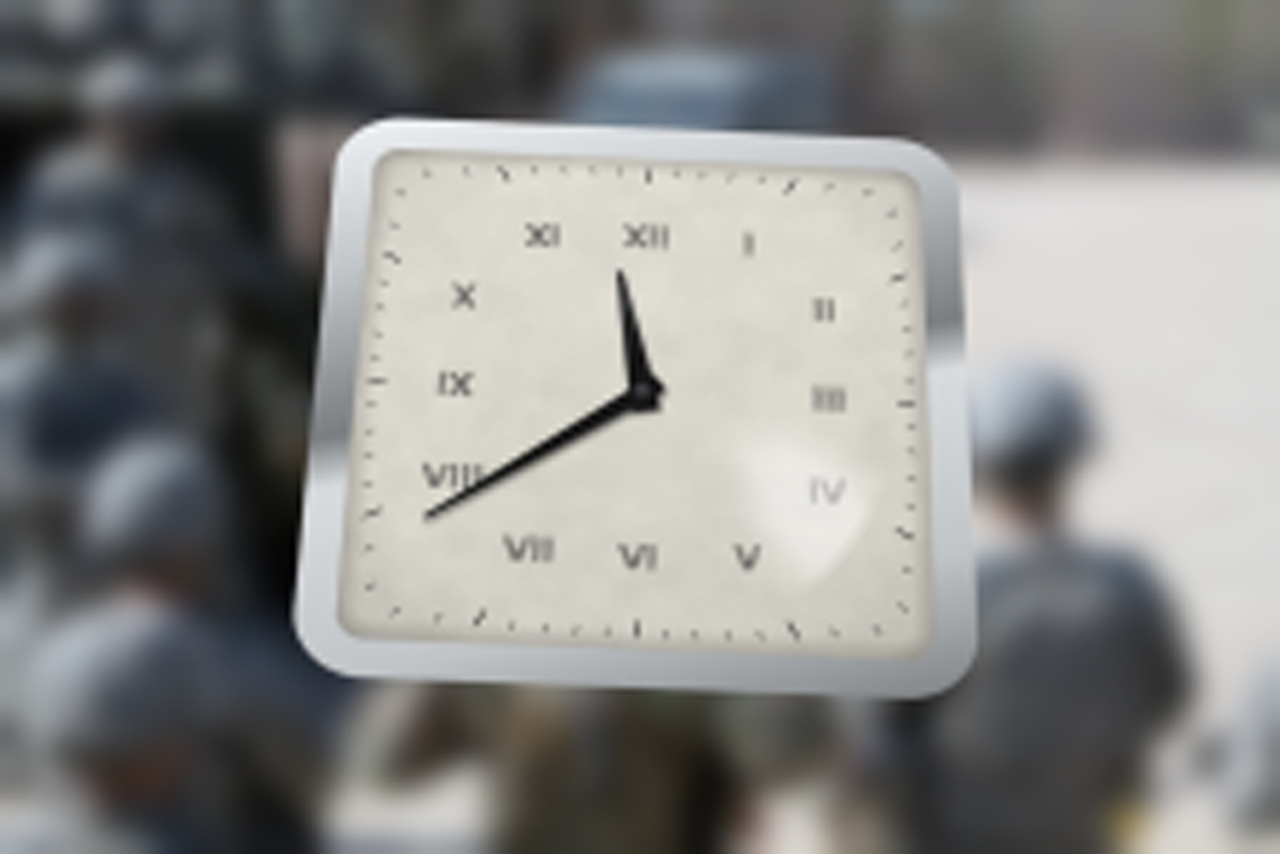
11:39
